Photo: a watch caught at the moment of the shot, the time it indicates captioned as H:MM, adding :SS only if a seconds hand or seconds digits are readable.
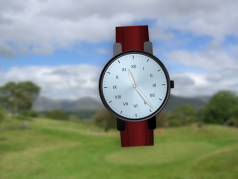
11:24
